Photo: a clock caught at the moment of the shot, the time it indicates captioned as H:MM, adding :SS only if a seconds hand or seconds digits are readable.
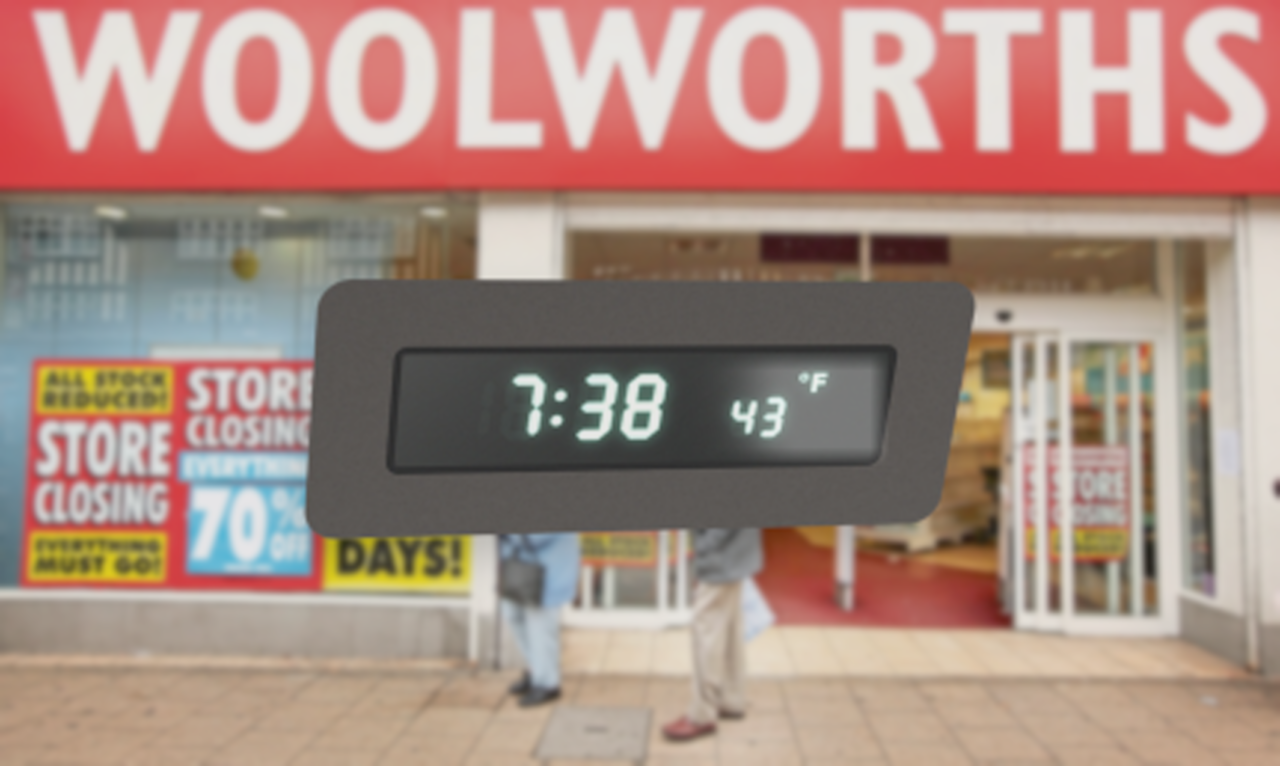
7:38
